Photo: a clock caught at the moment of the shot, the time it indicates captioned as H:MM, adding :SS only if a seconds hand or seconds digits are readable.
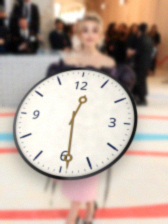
12:29
